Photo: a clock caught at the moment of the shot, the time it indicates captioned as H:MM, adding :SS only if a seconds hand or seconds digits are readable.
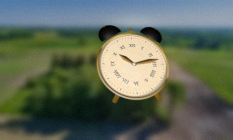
10:13
